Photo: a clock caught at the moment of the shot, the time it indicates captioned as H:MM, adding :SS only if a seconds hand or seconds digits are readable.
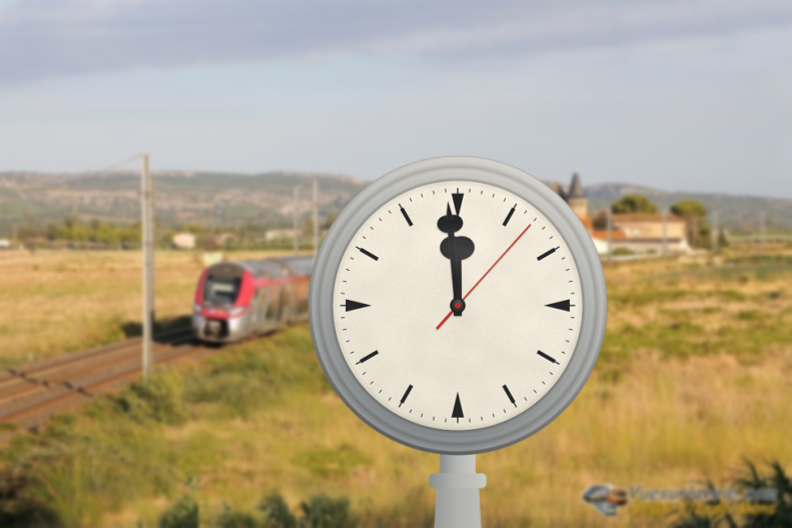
11:59:07
